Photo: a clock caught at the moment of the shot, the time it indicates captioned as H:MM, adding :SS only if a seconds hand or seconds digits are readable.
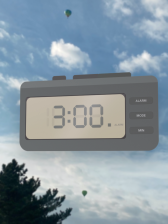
3:00
